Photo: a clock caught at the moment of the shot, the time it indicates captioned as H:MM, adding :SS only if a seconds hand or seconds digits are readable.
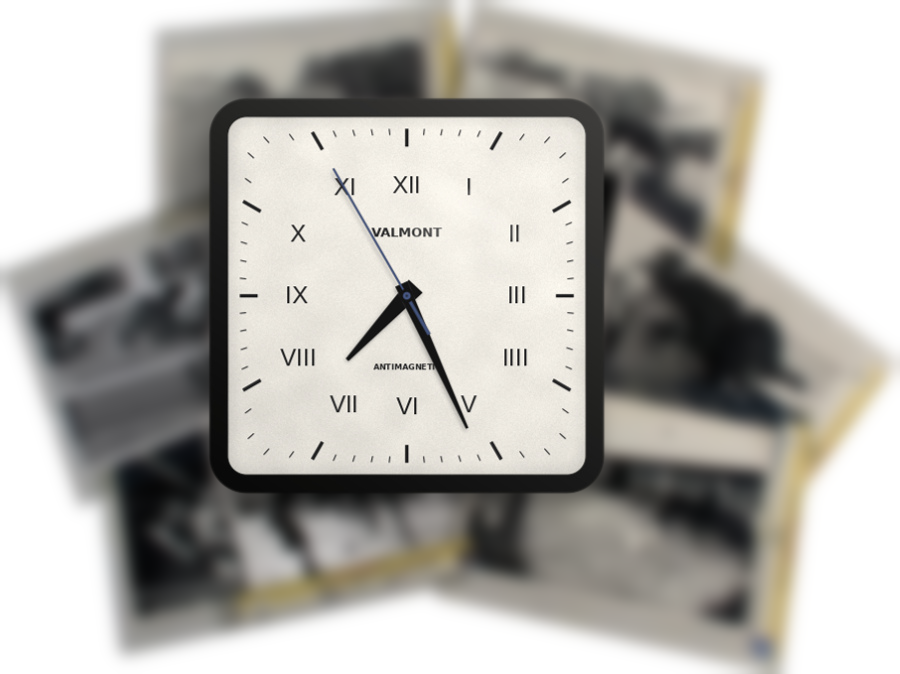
7:25:55
